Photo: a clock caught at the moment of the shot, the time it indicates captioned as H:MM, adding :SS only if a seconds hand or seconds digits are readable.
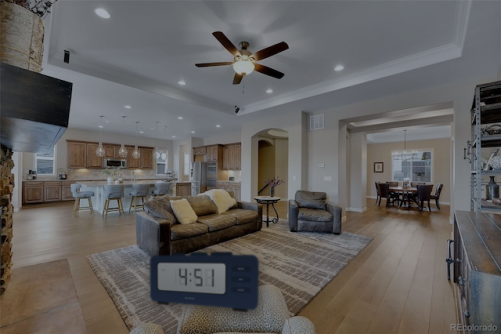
4:51
